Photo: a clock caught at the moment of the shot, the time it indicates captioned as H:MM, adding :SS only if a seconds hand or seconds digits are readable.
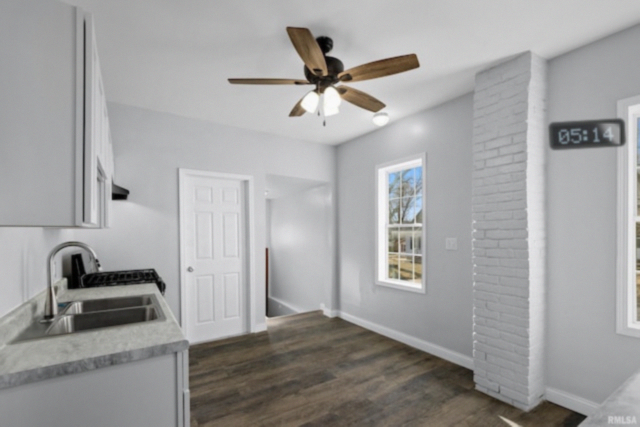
5:14
